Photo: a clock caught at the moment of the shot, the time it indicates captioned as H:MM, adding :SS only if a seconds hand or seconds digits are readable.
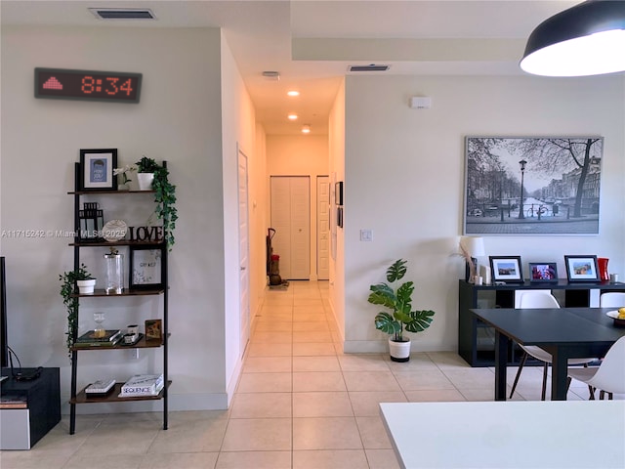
8:34
